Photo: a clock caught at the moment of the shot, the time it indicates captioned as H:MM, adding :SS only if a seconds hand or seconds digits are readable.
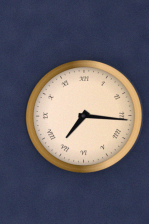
7:16
